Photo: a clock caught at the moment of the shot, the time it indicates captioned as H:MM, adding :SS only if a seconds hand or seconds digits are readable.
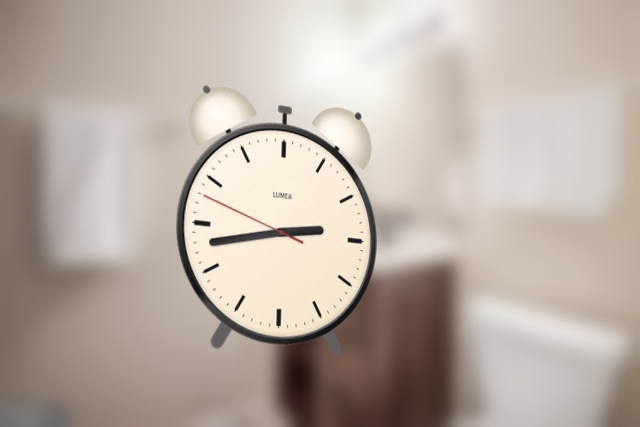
2:42:48
